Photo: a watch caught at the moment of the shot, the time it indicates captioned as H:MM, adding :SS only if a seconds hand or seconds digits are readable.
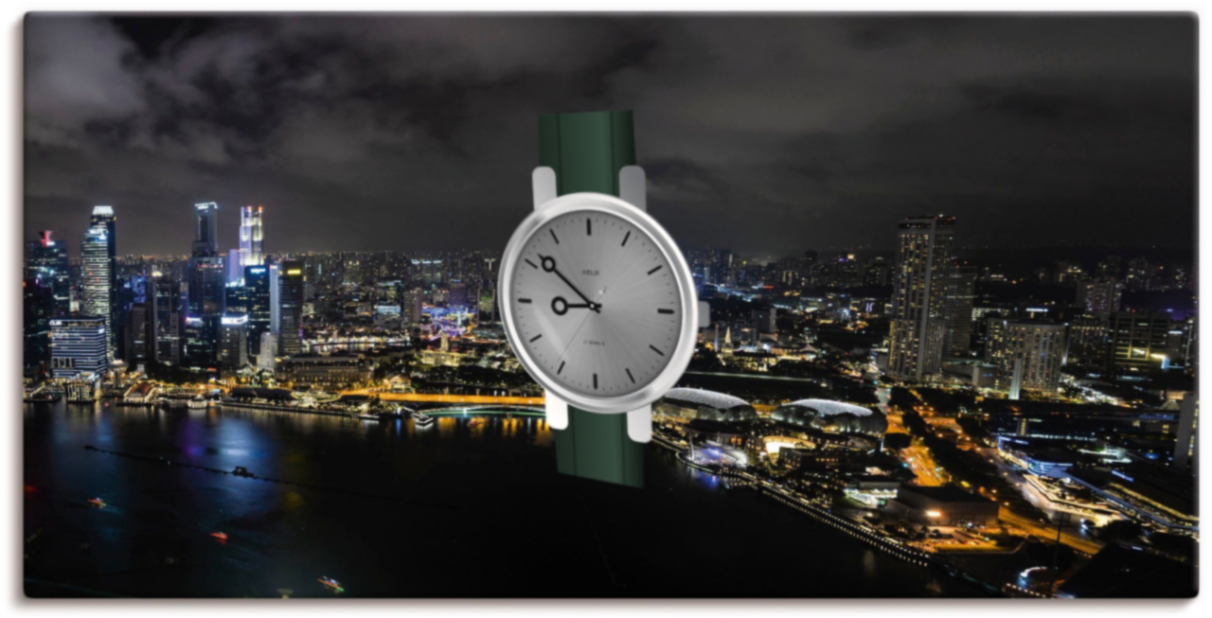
8:51:36
